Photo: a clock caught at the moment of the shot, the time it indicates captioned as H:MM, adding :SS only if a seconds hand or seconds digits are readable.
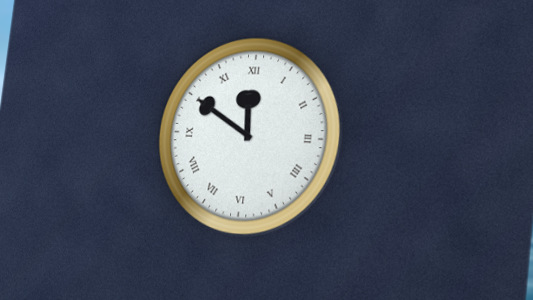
11:50
